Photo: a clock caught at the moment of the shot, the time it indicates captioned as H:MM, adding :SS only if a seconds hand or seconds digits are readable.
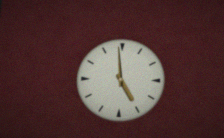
4:59
